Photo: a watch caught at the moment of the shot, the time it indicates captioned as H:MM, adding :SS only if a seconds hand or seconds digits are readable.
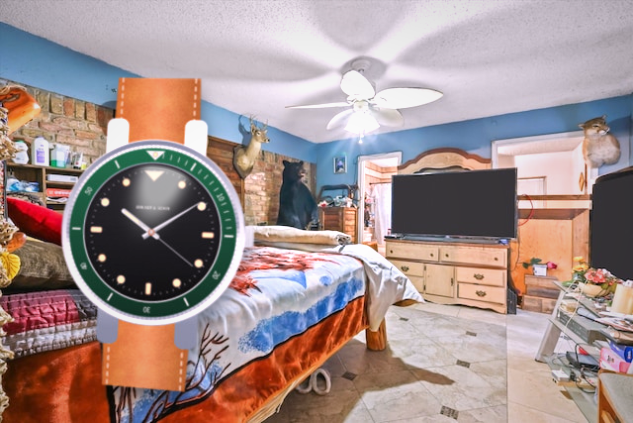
10:09:21
